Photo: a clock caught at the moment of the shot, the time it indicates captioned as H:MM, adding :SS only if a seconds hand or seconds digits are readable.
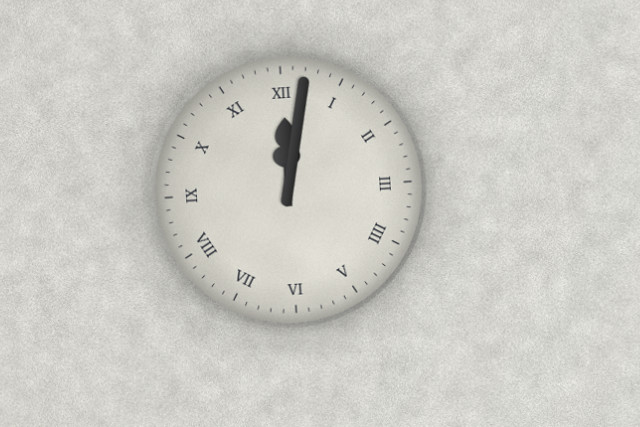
12:02
